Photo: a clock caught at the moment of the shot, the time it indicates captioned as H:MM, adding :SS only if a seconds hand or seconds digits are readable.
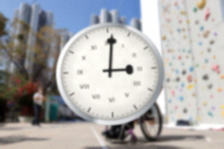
3:01
